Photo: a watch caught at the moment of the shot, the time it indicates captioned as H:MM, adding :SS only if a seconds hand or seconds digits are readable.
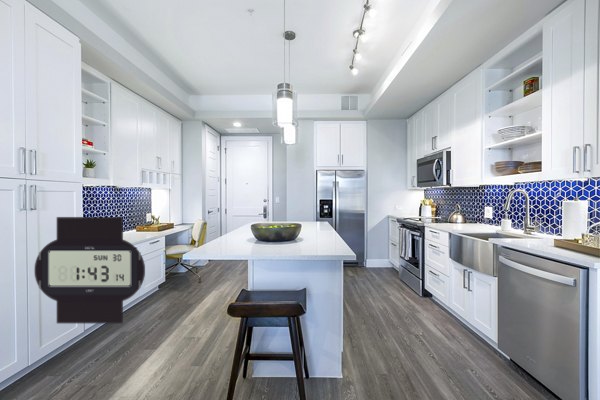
1:43
